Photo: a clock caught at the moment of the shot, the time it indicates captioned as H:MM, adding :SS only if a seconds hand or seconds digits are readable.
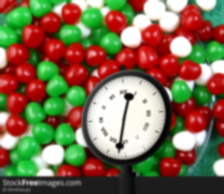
12:32
